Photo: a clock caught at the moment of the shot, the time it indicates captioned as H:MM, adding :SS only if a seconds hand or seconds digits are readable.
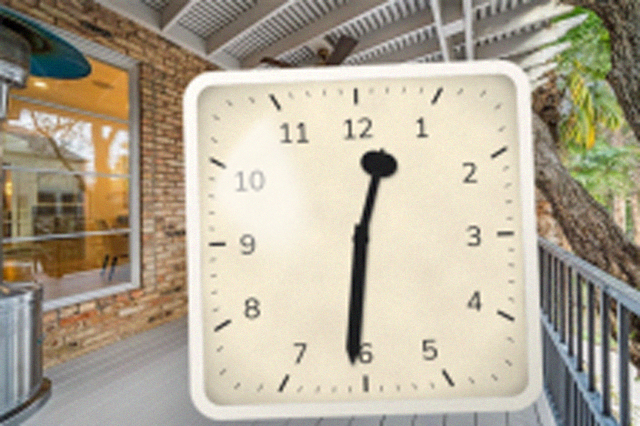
12:31
